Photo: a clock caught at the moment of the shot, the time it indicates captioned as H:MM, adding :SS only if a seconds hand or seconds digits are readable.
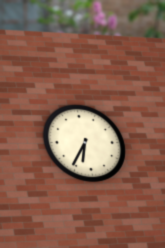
6:36
